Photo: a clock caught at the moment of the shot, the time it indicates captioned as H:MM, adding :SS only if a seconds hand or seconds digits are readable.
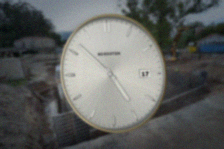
4:52
